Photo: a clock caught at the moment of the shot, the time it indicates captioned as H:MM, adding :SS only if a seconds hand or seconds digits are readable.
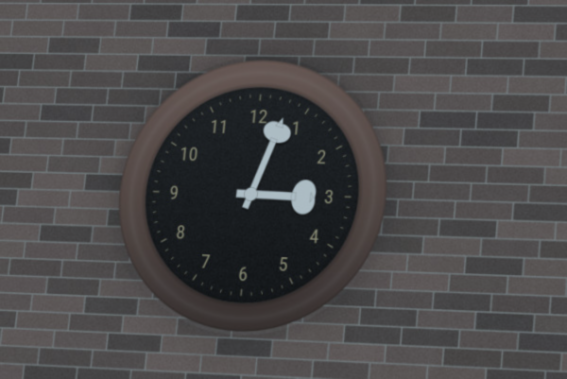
3:03
